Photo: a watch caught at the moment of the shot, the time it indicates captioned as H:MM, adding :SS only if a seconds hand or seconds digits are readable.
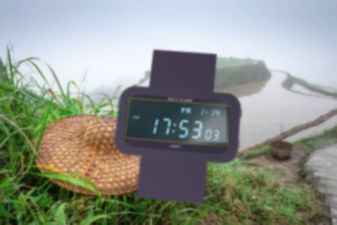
17:53
